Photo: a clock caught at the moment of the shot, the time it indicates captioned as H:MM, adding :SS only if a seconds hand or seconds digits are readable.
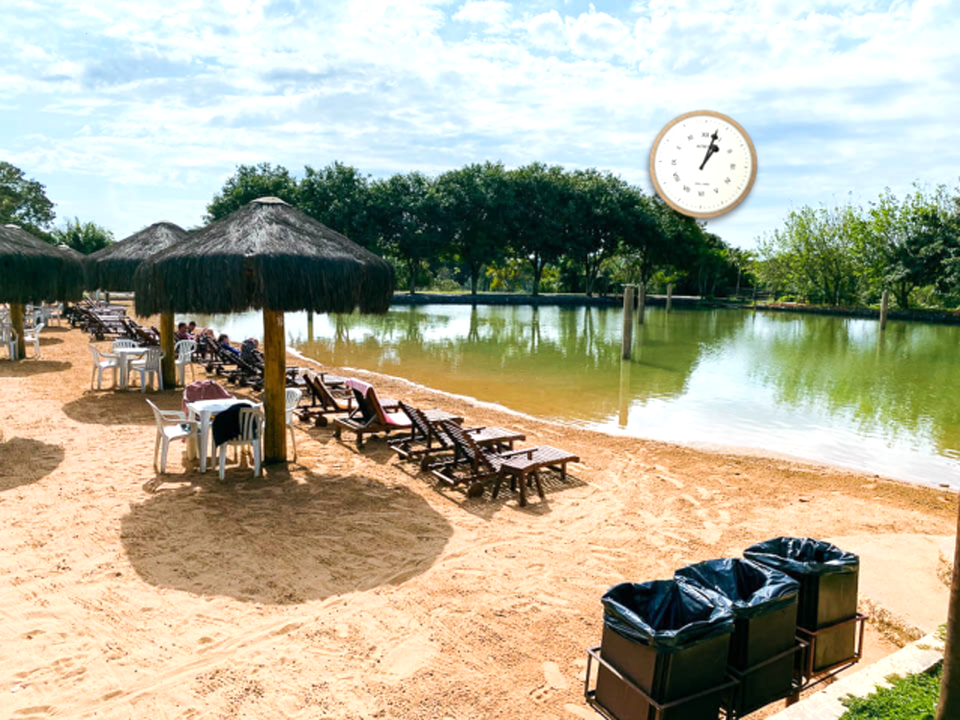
1:03
